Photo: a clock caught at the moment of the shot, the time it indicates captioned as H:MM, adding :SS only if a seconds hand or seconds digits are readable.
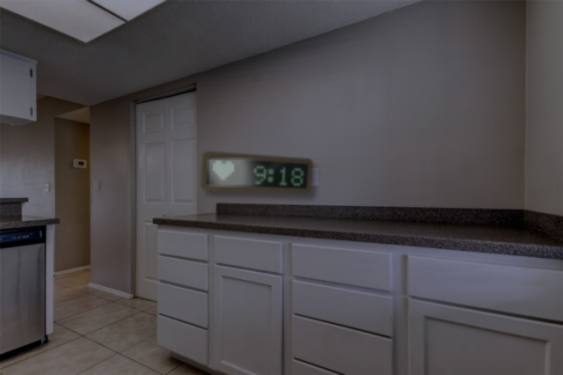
9:18
